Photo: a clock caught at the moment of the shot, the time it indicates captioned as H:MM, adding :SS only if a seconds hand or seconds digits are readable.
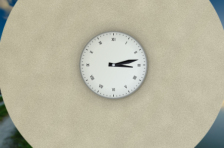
3:13
